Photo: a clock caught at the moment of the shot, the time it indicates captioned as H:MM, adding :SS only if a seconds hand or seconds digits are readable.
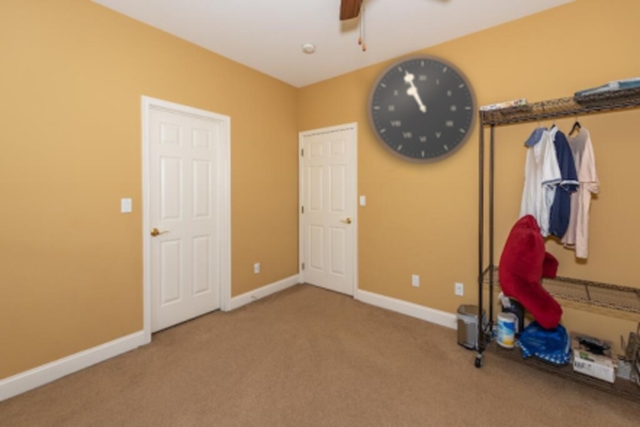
10:56
